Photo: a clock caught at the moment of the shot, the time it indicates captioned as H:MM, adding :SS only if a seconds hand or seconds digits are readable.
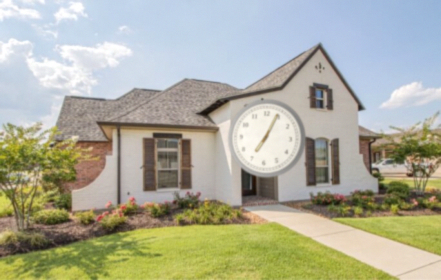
7:04
